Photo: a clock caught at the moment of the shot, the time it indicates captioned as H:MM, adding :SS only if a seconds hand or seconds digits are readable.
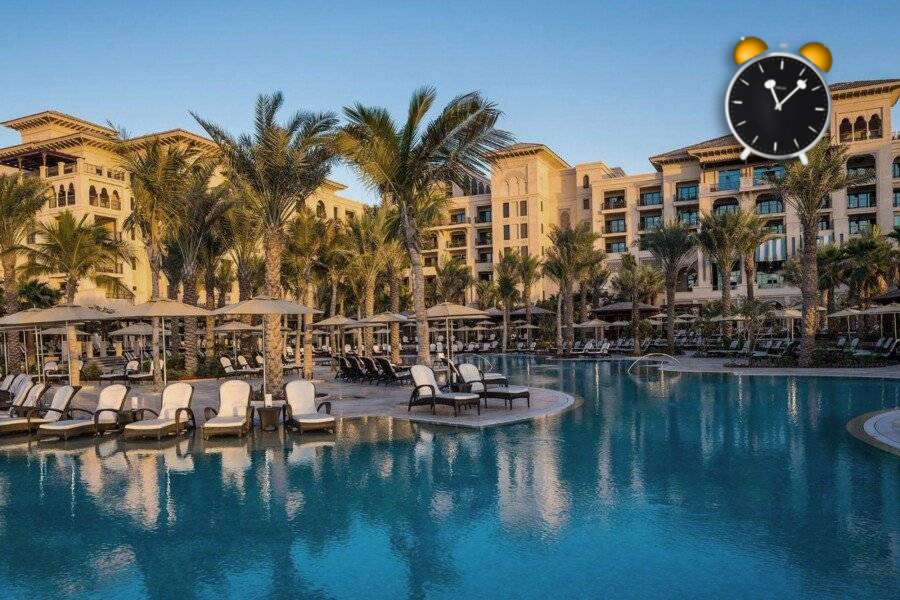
11:07
